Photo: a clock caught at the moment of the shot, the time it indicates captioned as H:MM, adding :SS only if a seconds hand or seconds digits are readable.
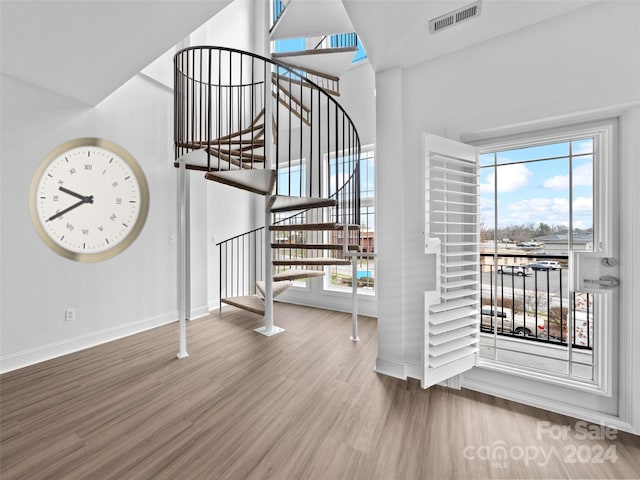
9:40
